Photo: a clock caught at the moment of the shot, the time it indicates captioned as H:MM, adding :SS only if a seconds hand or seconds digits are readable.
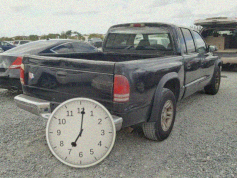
7:01
